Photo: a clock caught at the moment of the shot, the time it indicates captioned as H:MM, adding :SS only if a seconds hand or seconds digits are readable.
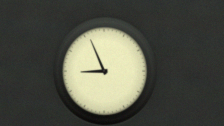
8:56
